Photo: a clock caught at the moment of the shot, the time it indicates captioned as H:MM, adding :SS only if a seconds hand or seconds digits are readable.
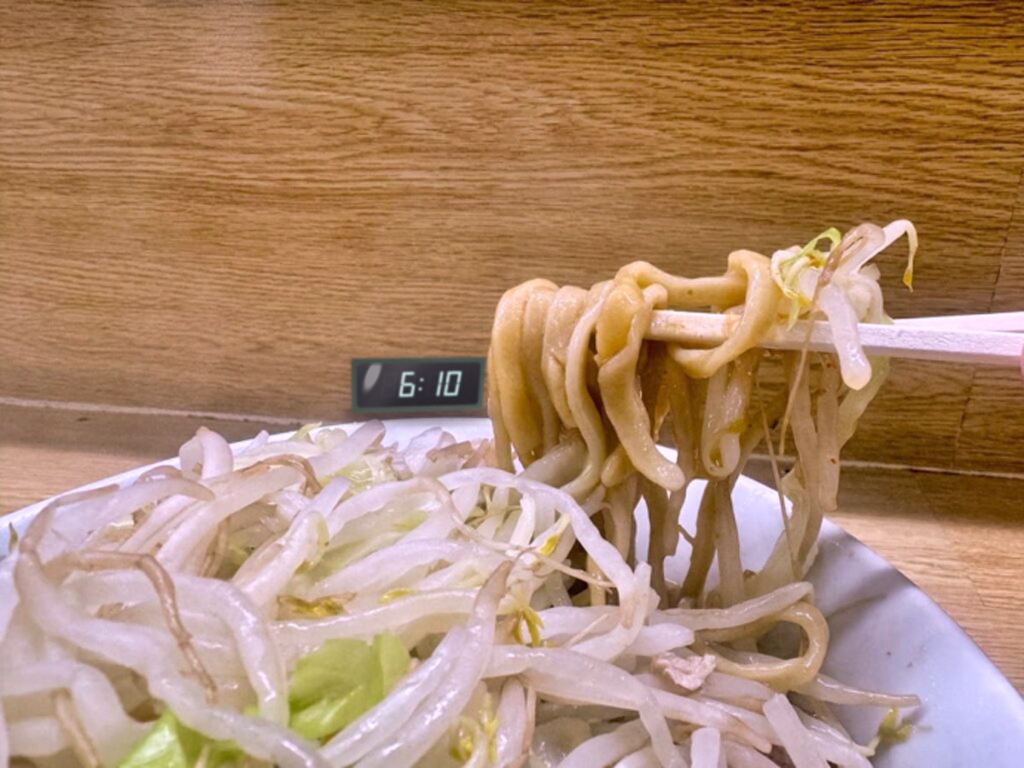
6:10
